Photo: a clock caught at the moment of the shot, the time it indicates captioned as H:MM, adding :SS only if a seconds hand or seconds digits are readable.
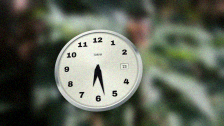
6:28
